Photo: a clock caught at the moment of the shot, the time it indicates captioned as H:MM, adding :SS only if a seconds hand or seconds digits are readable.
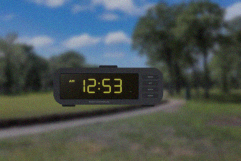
12:53
